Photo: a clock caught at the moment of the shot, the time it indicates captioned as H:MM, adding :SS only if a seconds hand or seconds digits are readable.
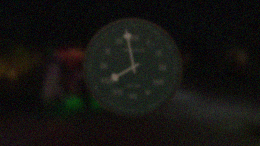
7:58
